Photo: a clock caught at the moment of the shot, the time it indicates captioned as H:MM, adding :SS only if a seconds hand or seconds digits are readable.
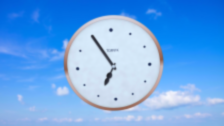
6:55
